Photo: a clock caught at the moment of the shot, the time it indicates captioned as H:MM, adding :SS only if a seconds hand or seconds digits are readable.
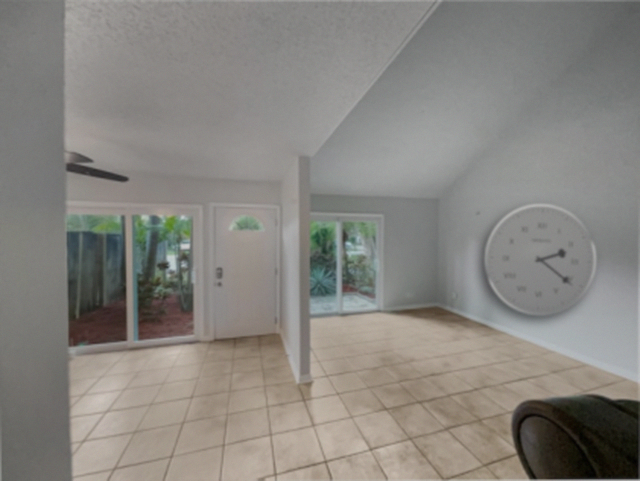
2:21
